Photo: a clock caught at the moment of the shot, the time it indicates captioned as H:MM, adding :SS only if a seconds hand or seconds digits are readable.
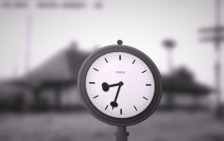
8:33
